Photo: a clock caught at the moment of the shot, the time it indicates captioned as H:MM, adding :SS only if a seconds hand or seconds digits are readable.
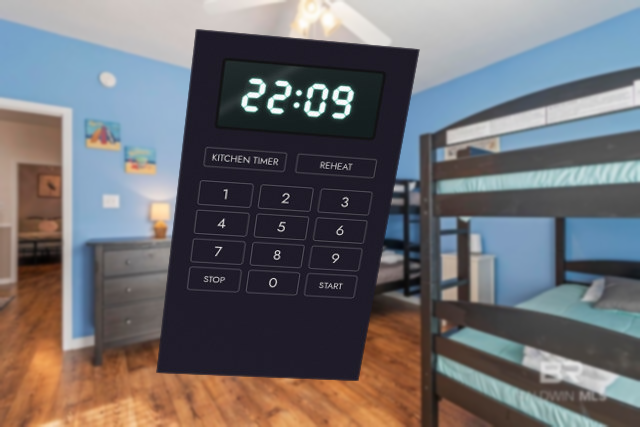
22:09
